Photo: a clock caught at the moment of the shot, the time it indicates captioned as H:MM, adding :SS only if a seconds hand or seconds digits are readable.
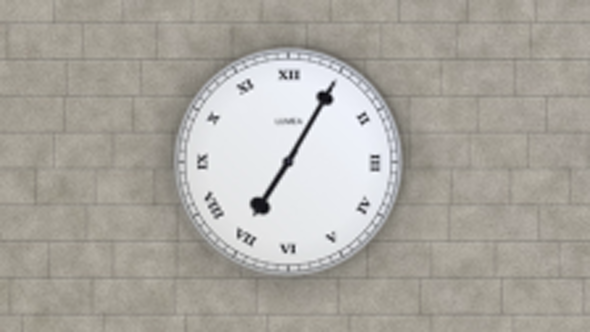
7:05
